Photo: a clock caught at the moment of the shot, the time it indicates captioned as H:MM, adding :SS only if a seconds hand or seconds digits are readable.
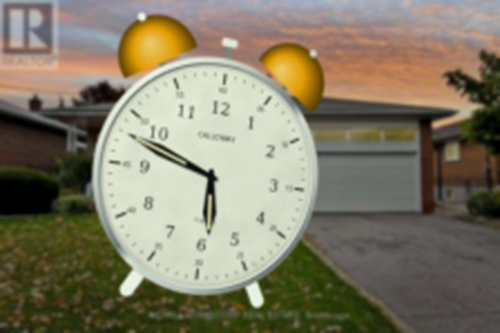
5:48
